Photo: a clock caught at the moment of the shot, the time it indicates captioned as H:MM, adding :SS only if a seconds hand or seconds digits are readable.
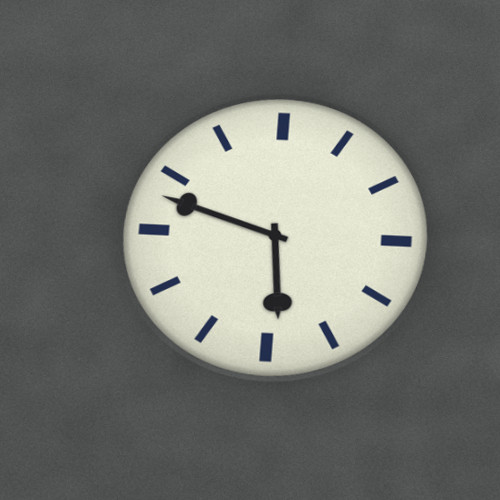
5:48
